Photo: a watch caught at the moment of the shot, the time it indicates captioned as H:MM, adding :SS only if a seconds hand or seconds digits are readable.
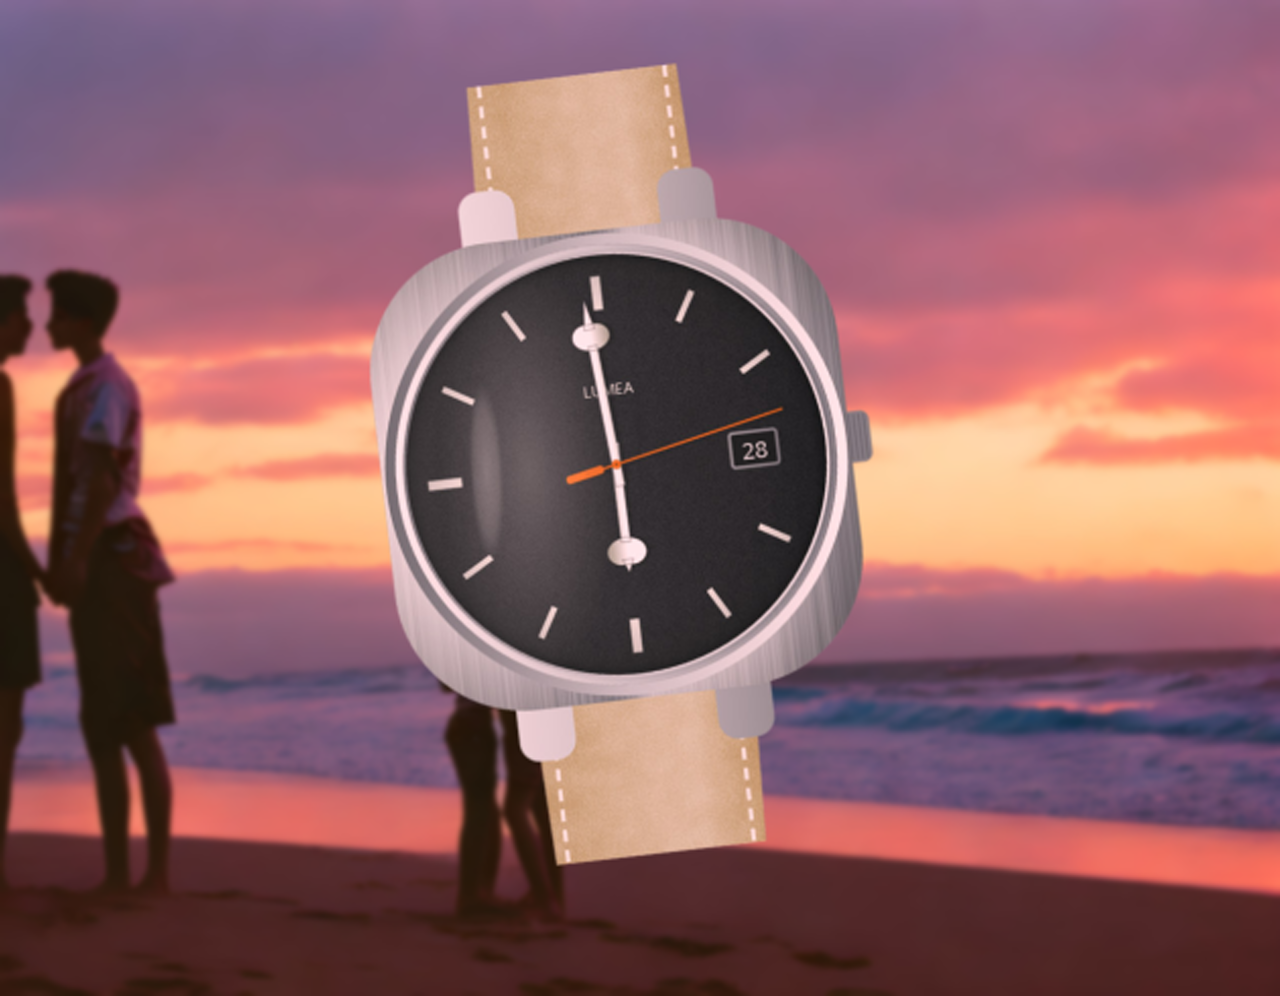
5:59:13
